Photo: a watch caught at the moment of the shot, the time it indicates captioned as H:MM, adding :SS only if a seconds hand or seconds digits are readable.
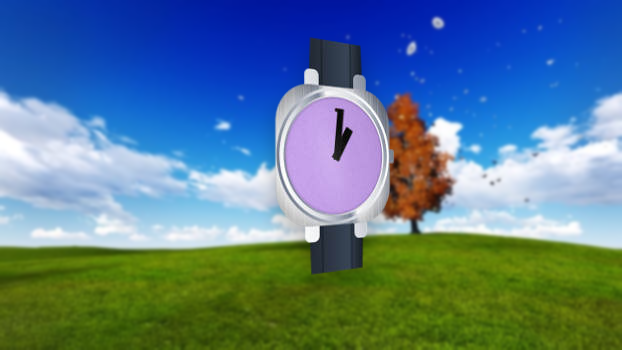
1:01
